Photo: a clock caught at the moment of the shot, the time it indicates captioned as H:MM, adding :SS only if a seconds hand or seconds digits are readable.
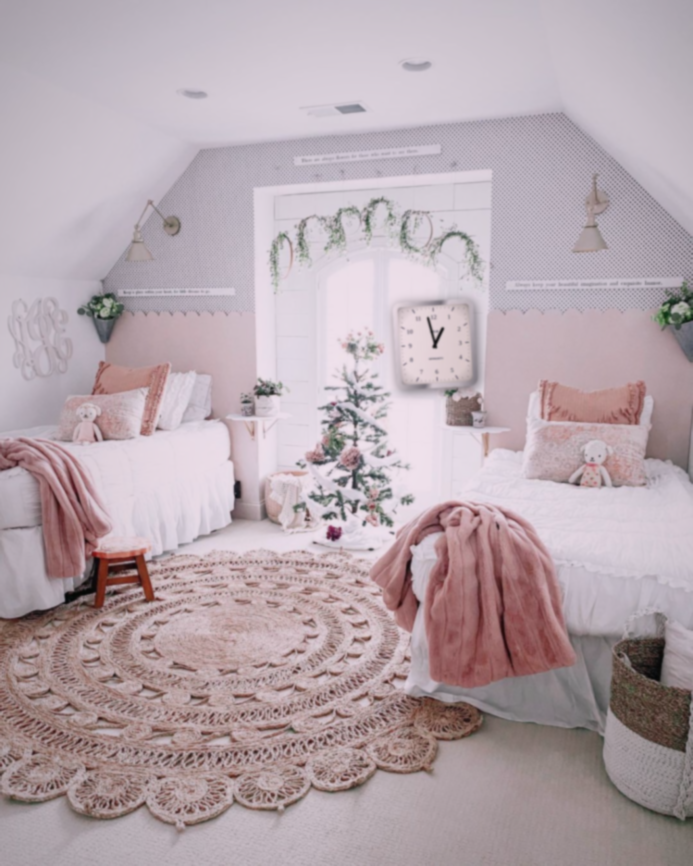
12:58
